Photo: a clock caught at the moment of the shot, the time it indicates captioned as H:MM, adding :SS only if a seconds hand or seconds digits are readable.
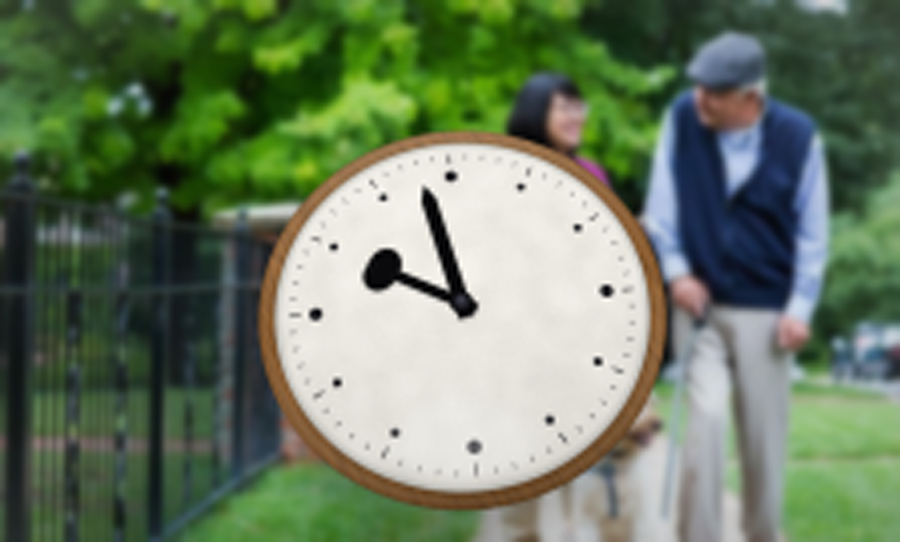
9:58
